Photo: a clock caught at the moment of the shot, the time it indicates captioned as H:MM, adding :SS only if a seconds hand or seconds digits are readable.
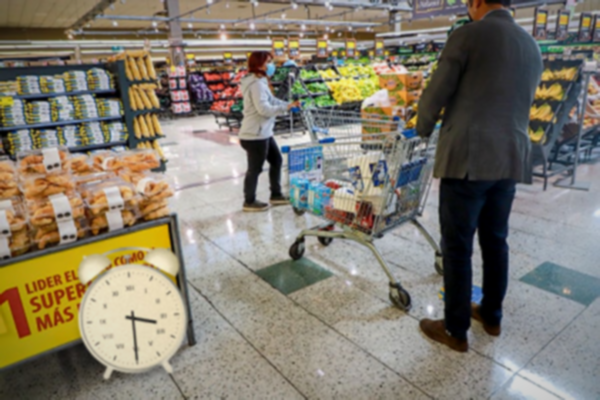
3:30
